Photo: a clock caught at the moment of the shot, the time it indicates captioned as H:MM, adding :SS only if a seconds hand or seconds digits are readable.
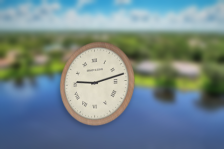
9:13
